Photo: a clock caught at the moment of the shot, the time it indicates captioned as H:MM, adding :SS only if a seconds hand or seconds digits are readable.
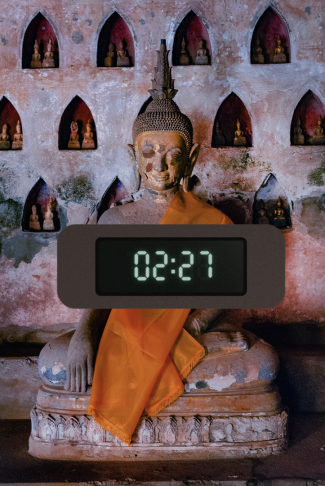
2:27
